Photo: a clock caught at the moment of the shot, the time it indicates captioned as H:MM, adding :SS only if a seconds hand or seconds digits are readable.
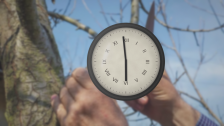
5:59
